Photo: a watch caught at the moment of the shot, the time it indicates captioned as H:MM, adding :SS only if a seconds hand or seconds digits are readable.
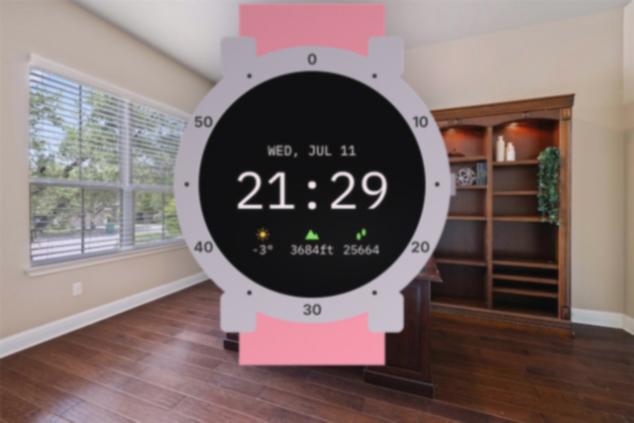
21:29
